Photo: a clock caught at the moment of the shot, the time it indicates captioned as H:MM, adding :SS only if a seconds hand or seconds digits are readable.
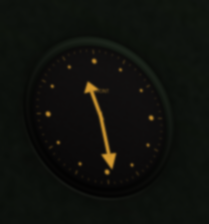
11:29
